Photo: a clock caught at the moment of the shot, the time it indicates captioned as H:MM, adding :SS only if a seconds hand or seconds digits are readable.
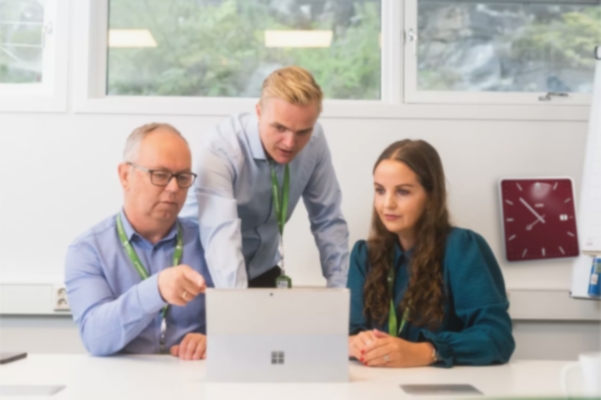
7:53
